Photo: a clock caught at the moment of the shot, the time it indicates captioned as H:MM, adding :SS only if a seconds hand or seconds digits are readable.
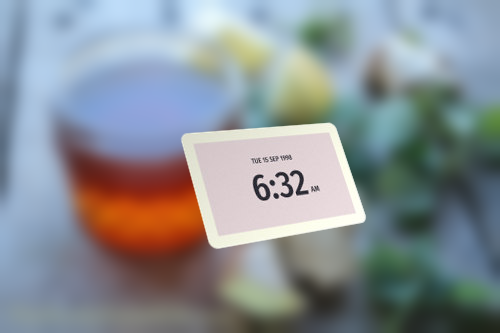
6:32
